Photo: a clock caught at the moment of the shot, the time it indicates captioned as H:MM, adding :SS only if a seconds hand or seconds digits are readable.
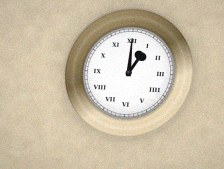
1:00
